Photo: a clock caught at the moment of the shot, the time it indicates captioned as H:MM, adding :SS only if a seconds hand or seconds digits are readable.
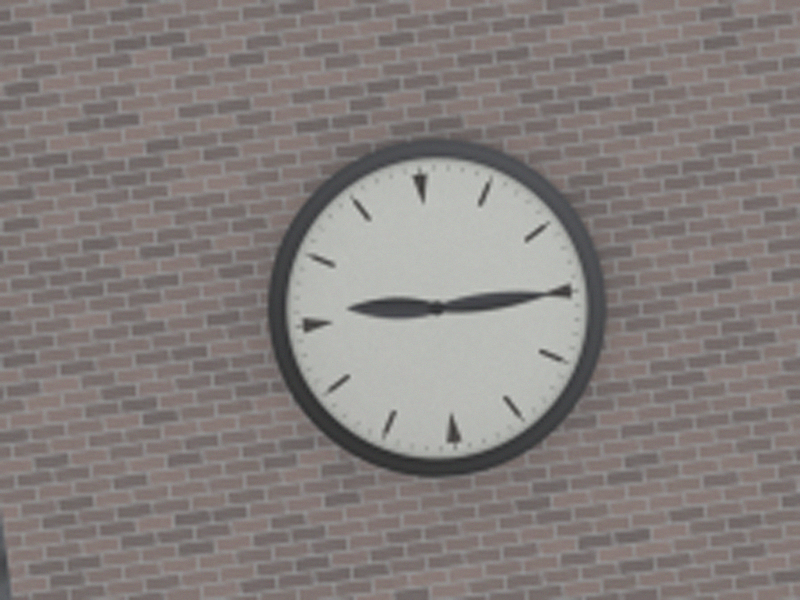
9:15
